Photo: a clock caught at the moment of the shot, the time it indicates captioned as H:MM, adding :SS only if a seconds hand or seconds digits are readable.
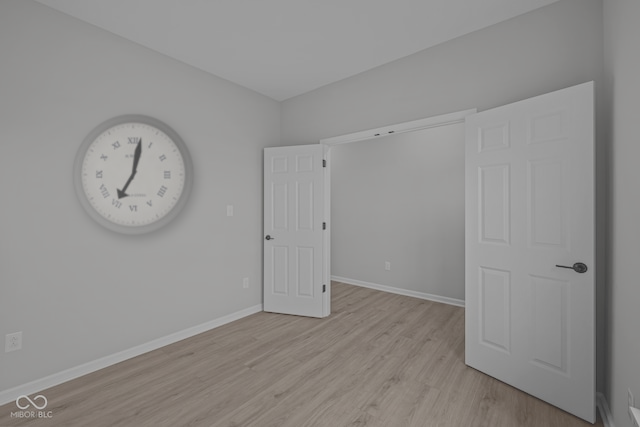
7:02
